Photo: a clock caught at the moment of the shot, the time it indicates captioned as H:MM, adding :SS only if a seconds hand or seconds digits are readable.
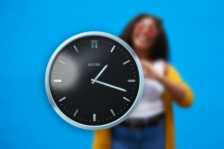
1:18
